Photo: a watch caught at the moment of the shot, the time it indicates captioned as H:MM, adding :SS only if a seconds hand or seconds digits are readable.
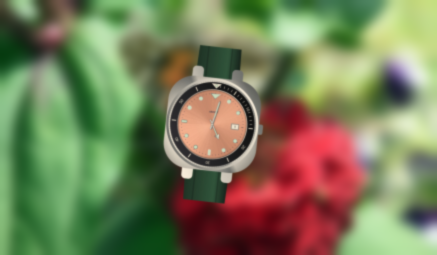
5:02
